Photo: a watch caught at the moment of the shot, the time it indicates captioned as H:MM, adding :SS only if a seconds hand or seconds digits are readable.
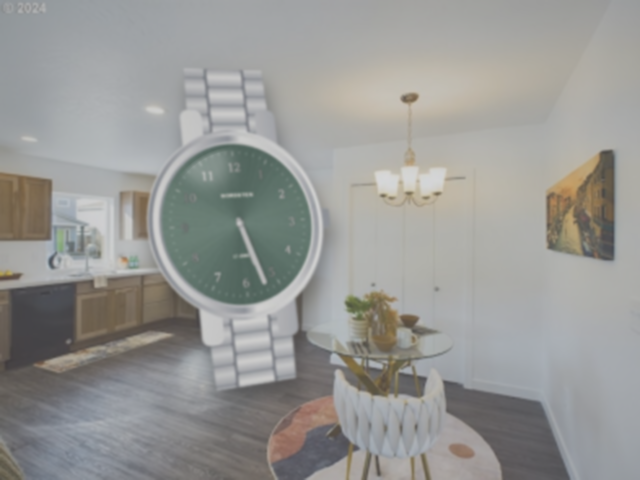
5:27
